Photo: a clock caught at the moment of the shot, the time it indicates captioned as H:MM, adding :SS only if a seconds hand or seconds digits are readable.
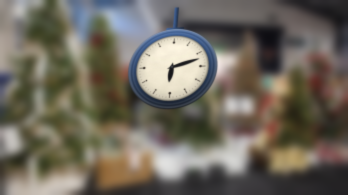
6:12
